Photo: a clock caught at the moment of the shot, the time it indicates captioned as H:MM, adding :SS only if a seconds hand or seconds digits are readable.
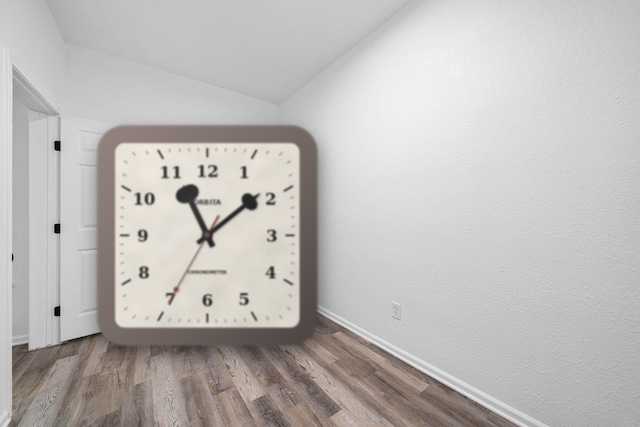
11:08:35
